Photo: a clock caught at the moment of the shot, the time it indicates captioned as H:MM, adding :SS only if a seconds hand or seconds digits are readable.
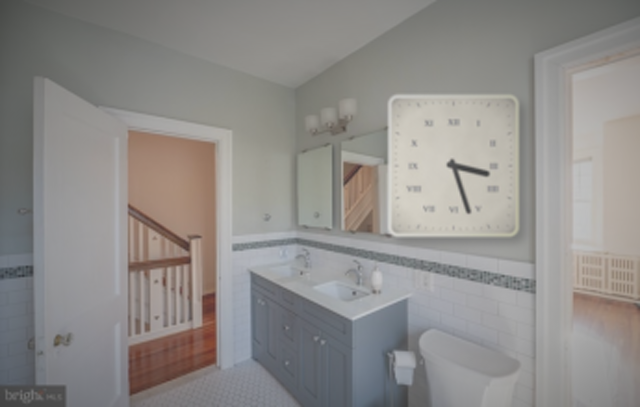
3:27
